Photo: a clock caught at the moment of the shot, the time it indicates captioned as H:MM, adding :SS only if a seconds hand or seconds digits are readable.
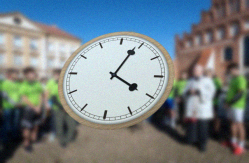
4:04
